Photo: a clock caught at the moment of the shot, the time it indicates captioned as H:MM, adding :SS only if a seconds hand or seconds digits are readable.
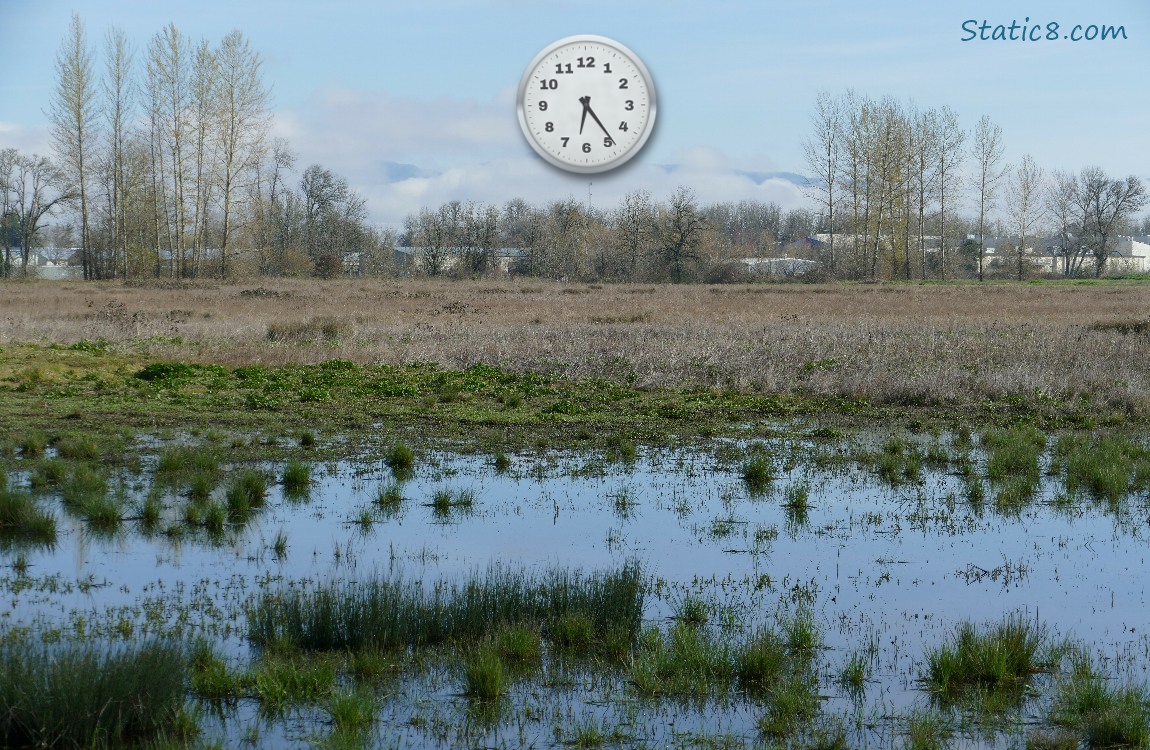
6:24
